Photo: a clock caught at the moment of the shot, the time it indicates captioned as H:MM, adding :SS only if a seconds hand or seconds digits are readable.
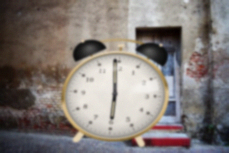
5:59
